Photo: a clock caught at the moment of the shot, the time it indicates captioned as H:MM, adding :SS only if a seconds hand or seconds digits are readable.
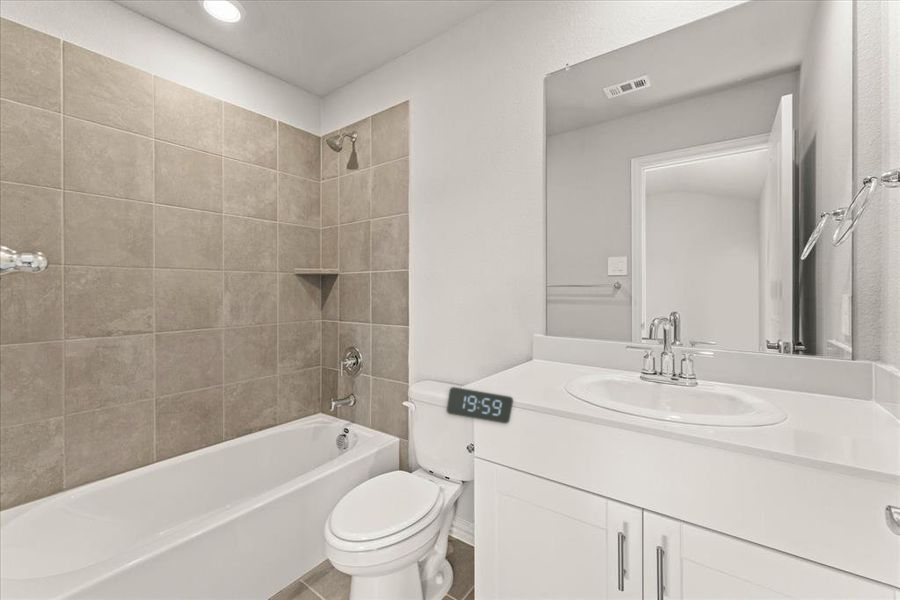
19:59
